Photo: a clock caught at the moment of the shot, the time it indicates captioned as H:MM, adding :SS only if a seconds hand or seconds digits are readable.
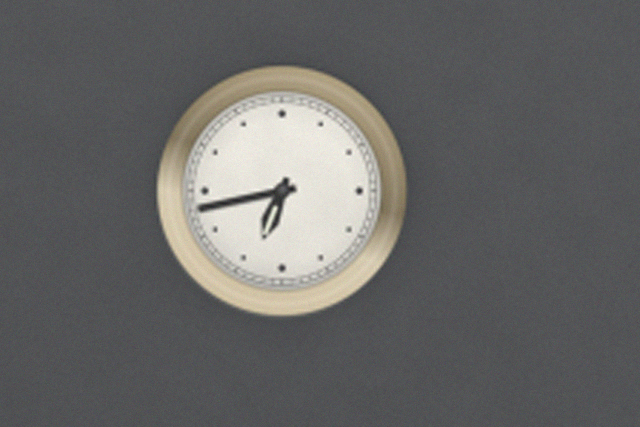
6:43
